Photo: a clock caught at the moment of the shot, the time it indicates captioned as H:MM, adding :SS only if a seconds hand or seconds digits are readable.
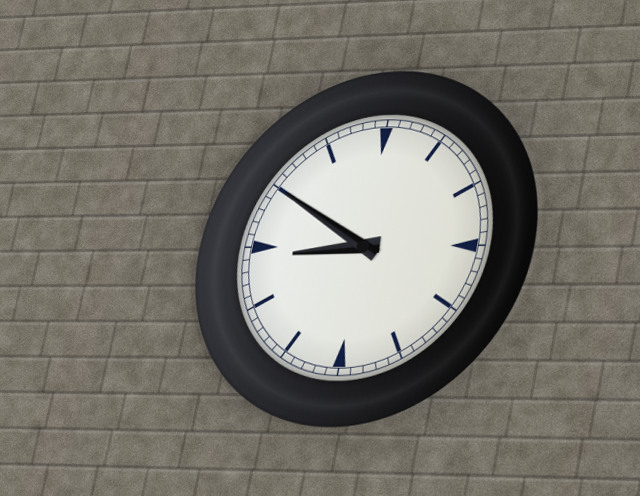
8:50
